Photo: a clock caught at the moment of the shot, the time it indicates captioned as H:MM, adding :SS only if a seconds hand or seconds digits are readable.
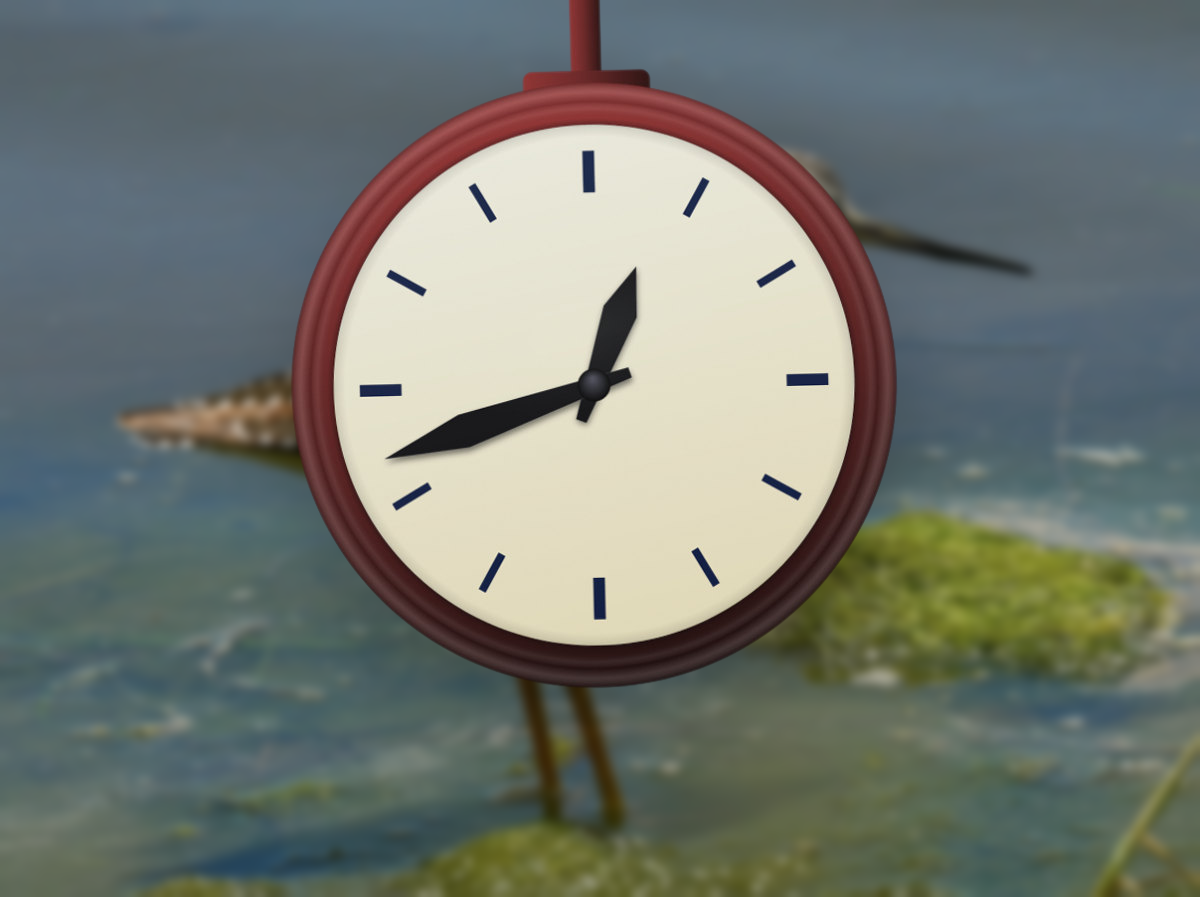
12:42
